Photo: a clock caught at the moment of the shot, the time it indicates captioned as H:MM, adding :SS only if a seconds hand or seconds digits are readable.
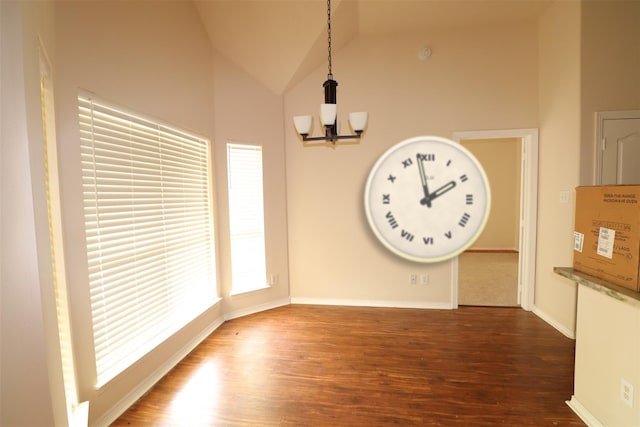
1:58
